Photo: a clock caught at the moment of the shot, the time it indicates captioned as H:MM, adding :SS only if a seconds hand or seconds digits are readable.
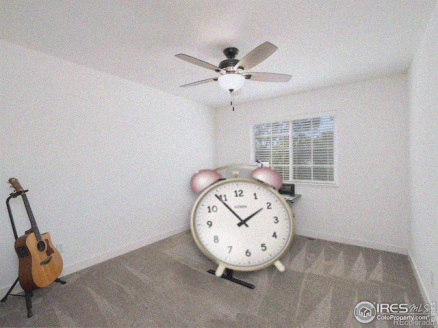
1:54
